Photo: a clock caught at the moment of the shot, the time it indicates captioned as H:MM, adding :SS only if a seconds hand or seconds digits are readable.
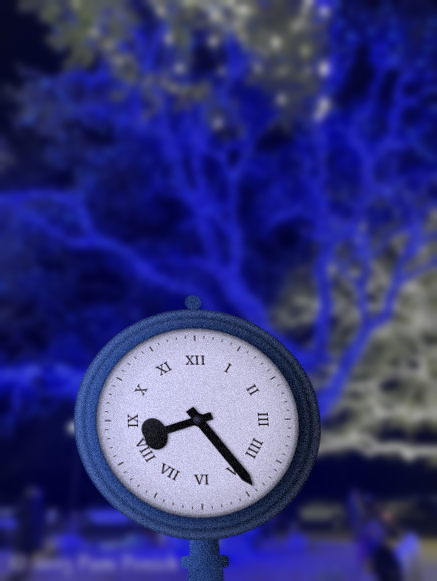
8:24
